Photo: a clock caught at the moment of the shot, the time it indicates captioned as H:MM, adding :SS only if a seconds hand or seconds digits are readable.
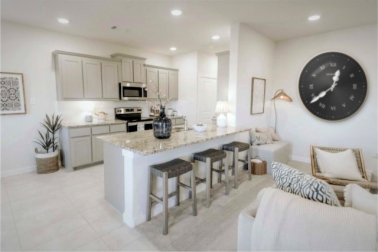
12:39
